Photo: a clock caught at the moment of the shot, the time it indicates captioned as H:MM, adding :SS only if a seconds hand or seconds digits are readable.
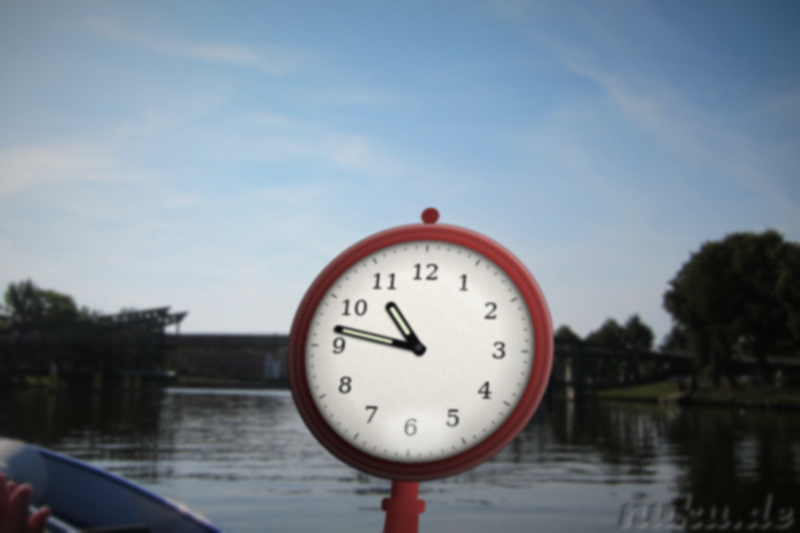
10:47
